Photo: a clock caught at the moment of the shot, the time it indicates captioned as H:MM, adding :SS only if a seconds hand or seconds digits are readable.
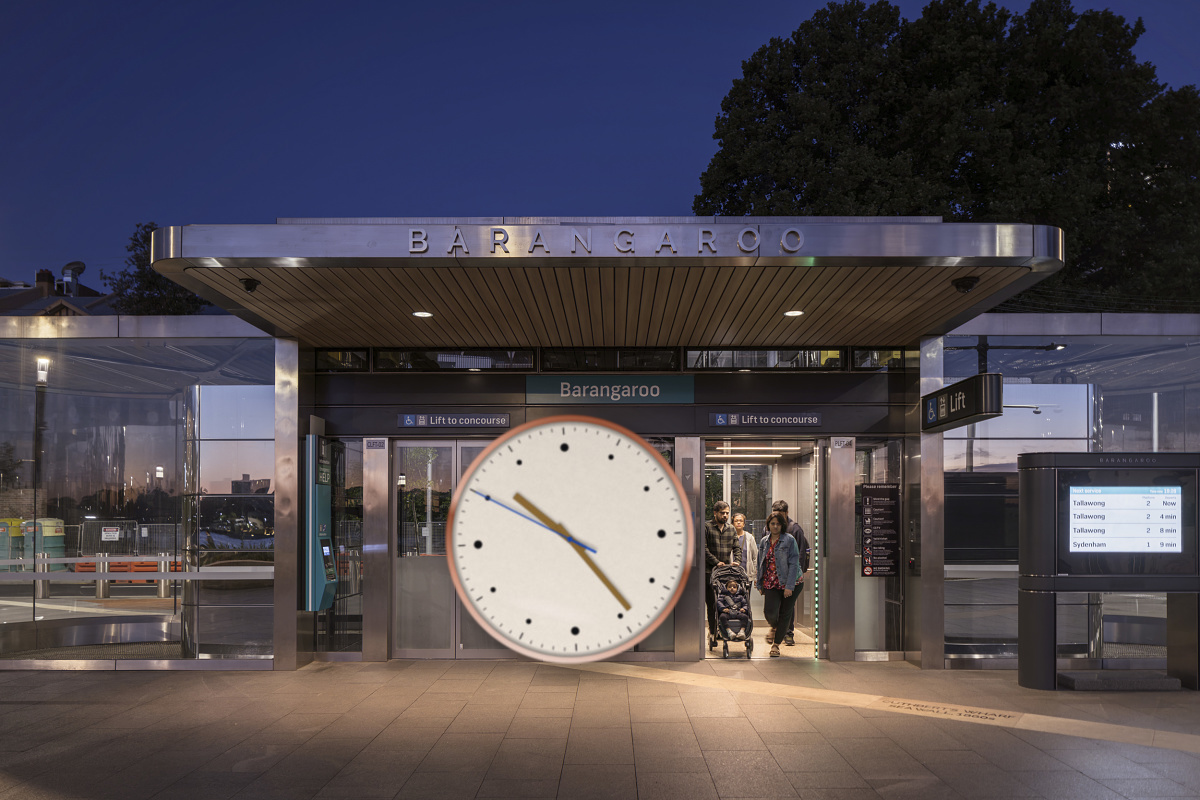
10:23:50
